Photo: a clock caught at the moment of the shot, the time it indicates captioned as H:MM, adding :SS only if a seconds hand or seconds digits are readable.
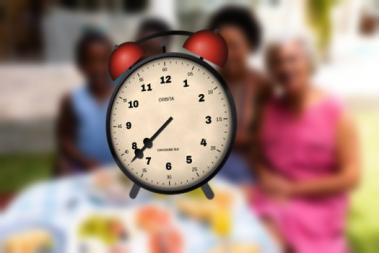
7:38
